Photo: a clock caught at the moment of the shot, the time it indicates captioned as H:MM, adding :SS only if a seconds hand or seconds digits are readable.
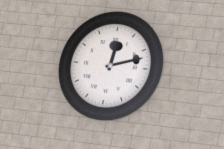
12:12
